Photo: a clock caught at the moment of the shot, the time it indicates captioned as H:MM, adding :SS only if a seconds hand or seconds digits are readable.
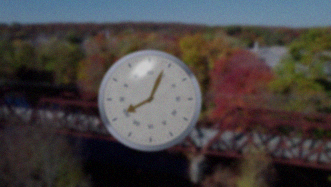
8:04
